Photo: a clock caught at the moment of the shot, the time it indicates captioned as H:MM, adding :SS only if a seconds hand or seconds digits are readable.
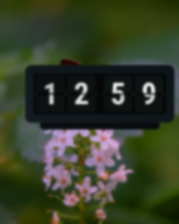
12:59
